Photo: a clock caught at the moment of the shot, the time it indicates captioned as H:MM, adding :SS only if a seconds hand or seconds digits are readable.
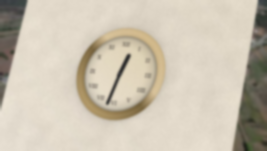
12:32
